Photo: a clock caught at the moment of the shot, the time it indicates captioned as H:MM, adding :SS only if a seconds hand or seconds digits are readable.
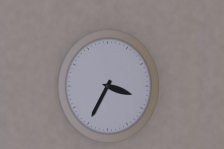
3:35
